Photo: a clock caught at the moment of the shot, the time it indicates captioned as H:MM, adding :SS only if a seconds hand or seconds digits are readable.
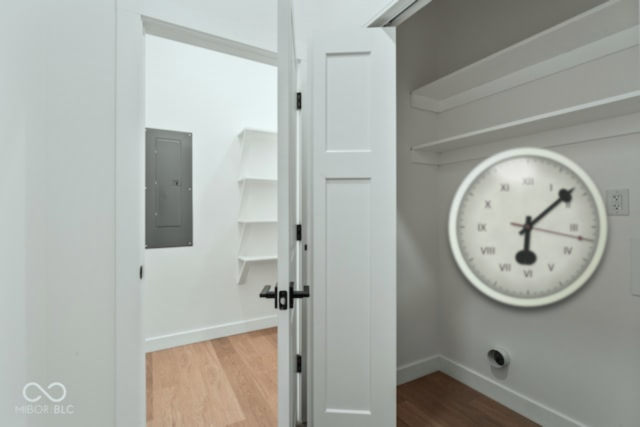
6:08:17
